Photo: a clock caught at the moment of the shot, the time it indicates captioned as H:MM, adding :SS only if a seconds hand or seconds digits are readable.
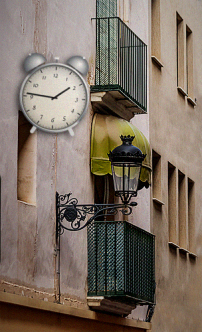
1:46
